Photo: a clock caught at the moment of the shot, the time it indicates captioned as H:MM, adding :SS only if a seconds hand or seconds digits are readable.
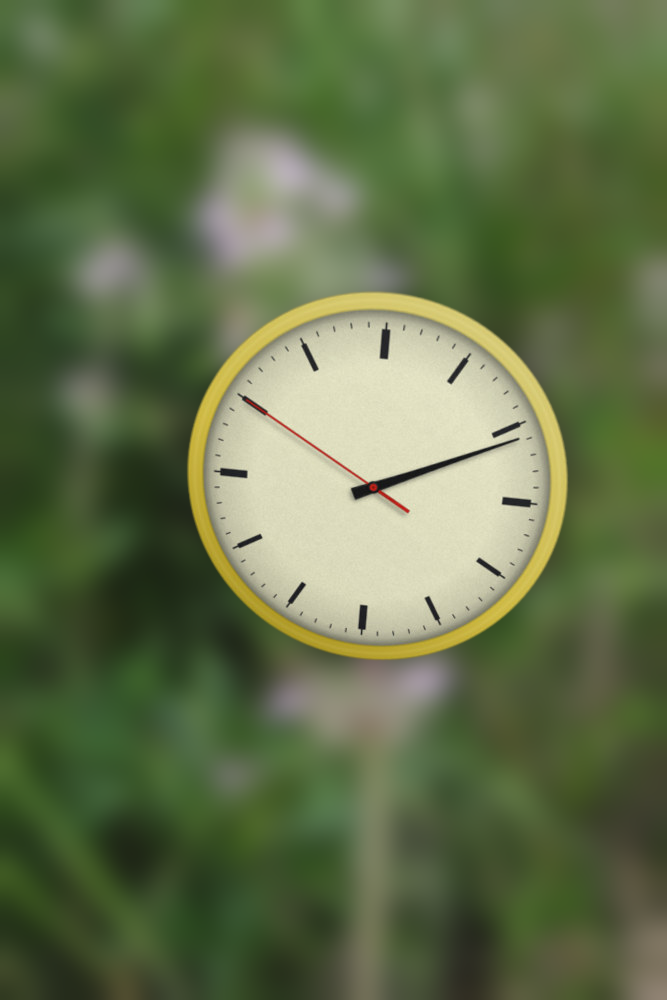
2:10:50
